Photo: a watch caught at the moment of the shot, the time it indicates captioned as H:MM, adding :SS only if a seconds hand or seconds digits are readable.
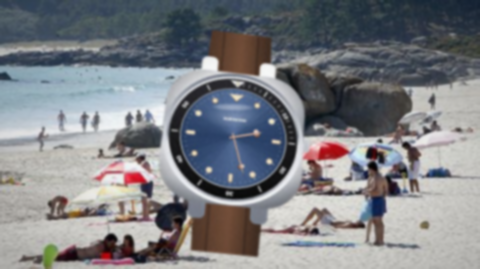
2:27
